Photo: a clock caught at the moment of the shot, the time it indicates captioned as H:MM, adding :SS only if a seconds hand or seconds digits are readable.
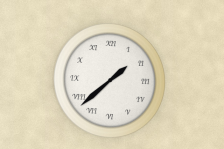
1:38
